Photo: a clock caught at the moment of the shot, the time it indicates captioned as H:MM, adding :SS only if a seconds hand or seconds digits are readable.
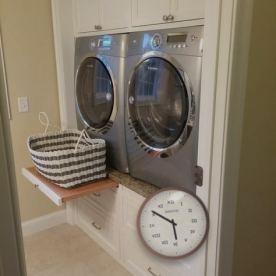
5:51
